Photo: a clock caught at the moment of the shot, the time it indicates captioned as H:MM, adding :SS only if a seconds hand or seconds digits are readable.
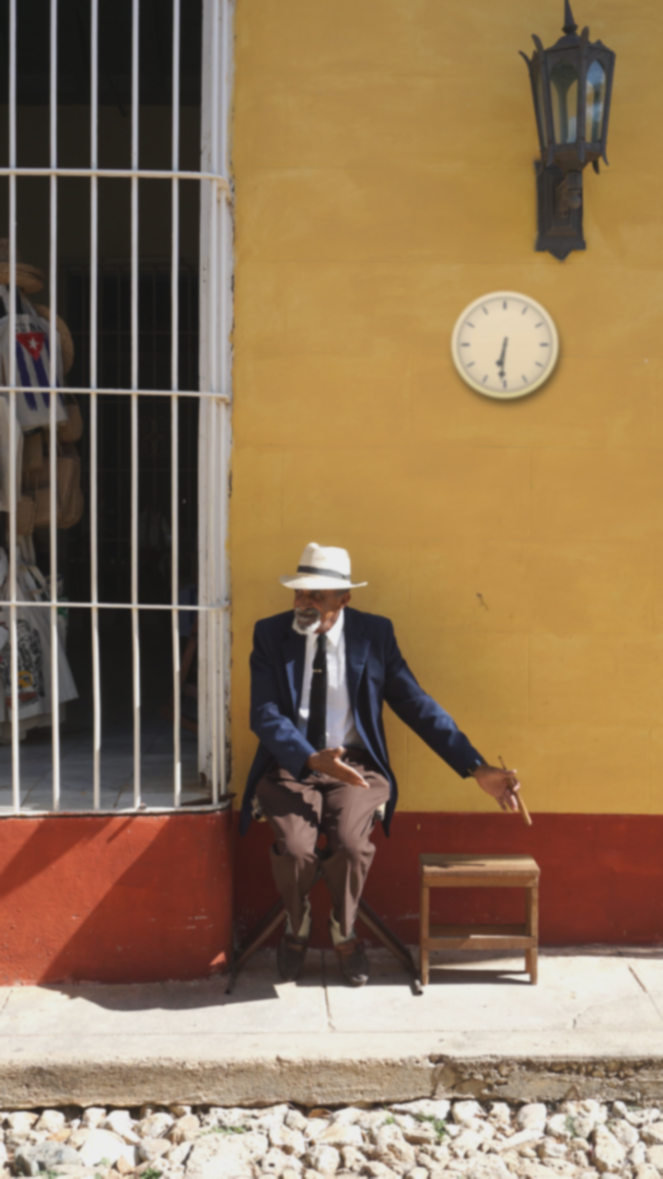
6:31
